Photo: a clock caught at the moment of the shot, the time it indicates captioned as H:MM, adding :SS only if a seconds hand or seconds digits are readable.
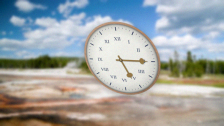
5:15
